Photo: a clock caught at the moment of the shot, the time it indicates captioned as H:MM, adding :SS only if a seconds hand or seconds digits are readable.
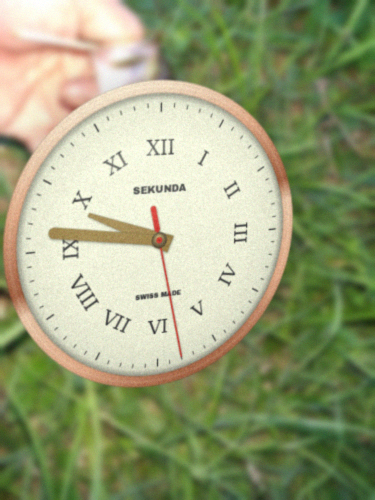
9:46:28
